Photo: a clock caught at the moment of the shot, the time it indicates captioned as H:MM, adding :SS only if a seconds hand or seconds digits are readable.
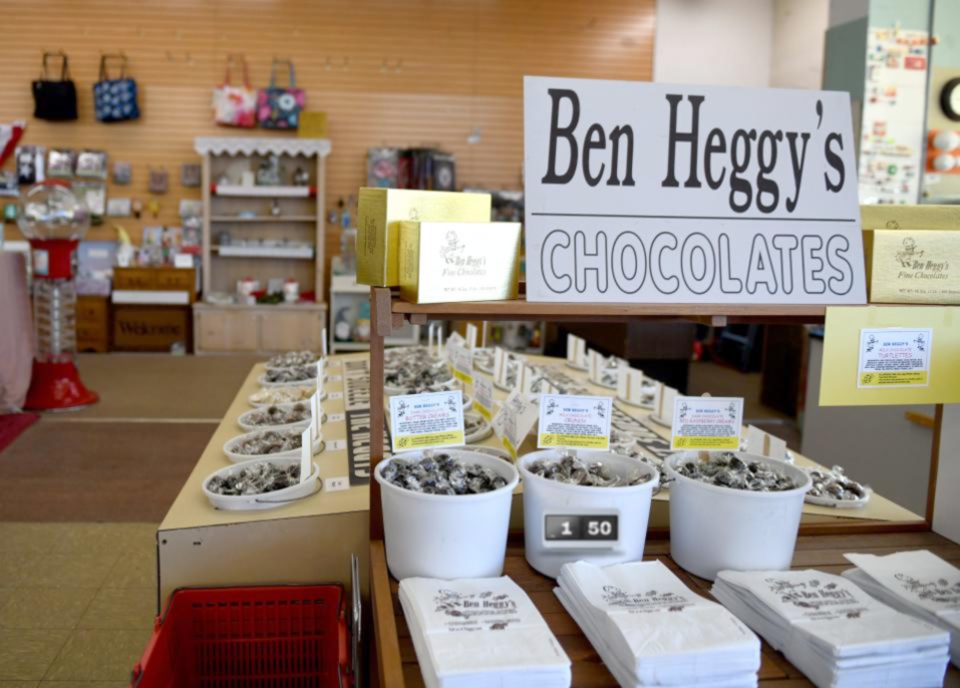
1:50
